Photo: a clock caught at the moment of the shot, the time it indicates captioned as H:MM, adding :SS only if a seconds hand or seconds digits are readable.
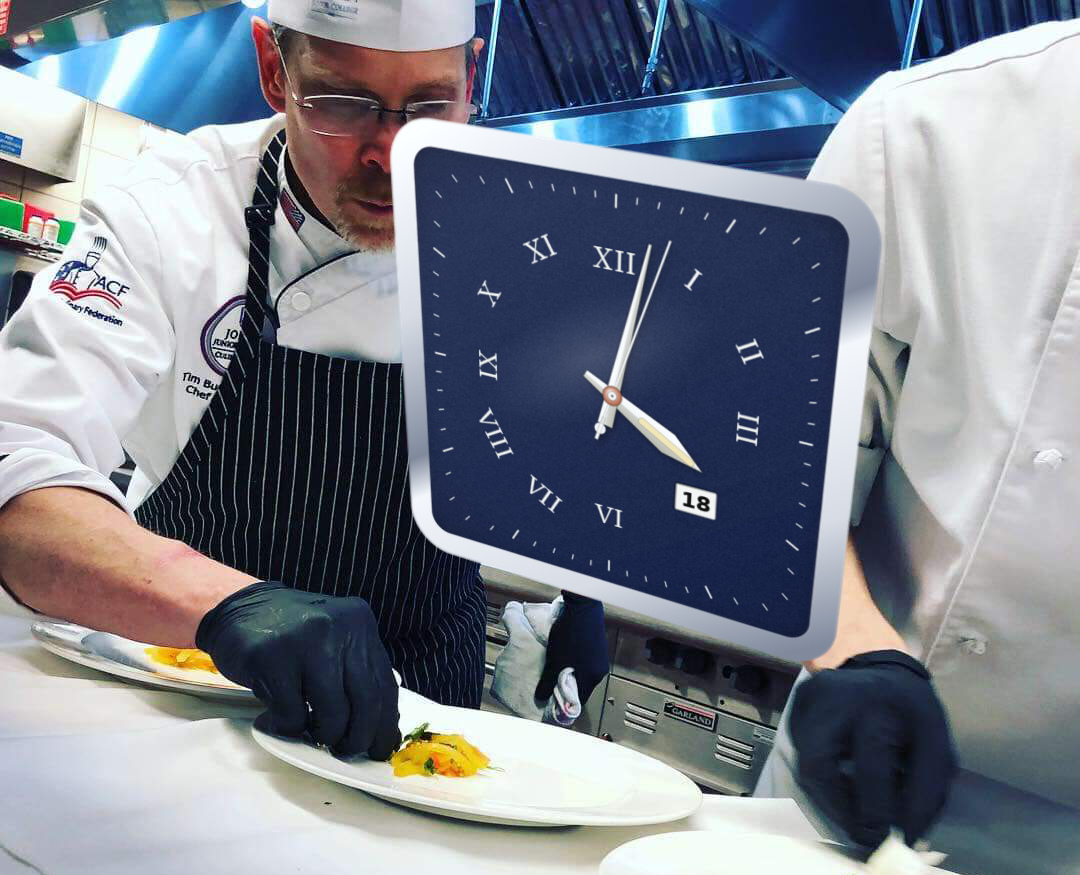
4:02:03
